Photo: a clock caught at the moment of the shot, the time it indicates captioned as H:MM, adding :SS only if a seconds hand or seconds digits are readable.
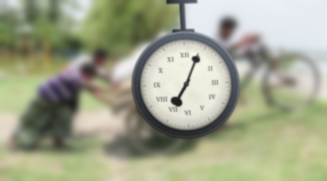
7:04
